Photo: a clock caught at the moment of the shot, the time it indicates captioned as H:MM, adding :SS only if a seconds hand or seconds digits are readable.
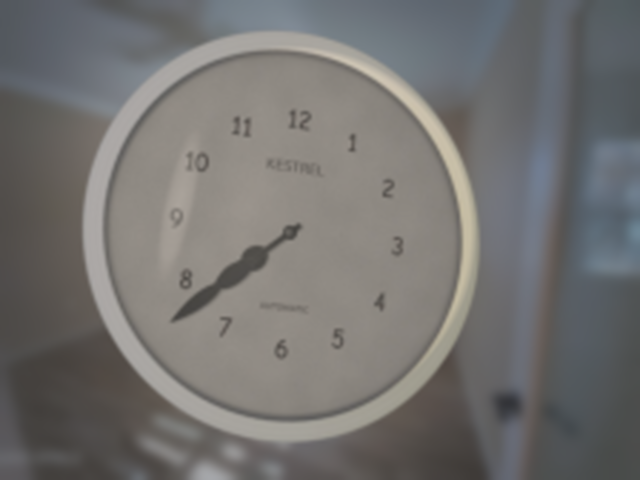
7:38
